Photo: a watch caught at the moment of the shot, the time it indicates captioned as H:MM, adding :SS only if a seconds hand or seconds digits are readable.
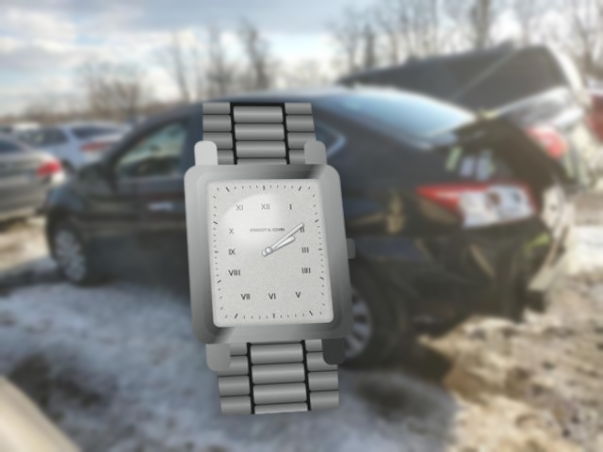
2:09
